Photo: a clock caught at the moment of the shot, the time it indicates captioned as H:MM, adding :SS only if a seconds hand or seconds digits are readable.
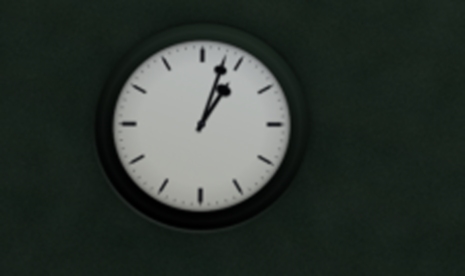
1:03
